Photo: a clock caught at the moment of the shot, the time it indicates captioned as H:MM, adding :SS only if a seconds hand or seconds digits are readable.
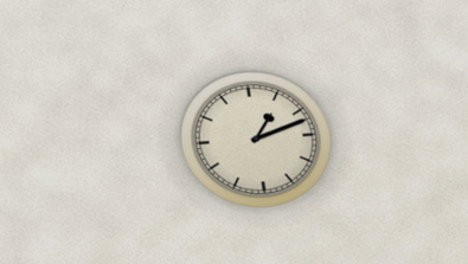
1:12
